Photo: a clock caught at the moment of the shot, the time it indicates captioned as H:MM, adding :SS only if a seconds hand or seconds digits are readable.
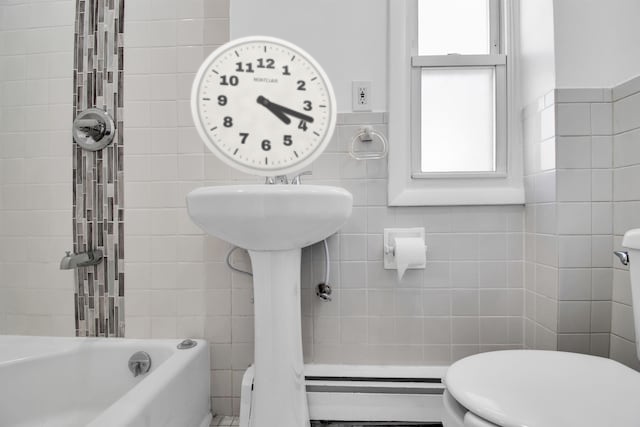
4:18
